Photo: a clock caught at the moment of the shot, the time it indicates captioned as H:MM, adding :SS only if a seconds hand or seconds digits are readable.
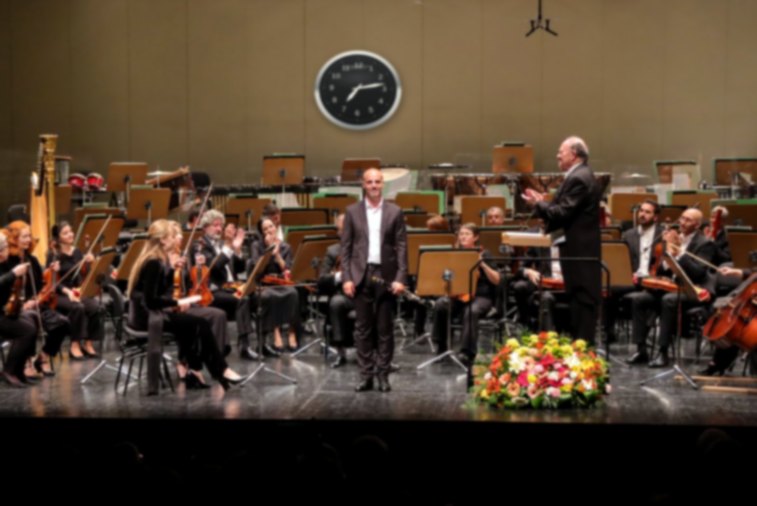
7:13
